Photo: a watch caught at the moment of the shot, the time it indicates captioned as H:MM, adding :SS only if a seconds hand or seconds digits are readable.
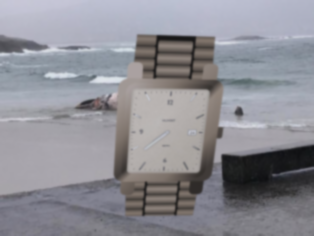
7:38
